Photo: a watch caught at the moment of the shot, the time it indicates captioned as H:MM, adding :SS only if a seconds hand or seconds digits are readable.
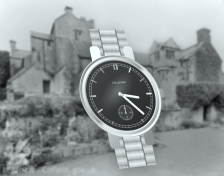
3:23
